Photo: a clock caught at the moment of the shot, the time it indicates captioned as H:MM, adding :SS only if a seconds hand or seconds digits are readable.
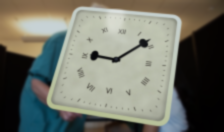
9:08
